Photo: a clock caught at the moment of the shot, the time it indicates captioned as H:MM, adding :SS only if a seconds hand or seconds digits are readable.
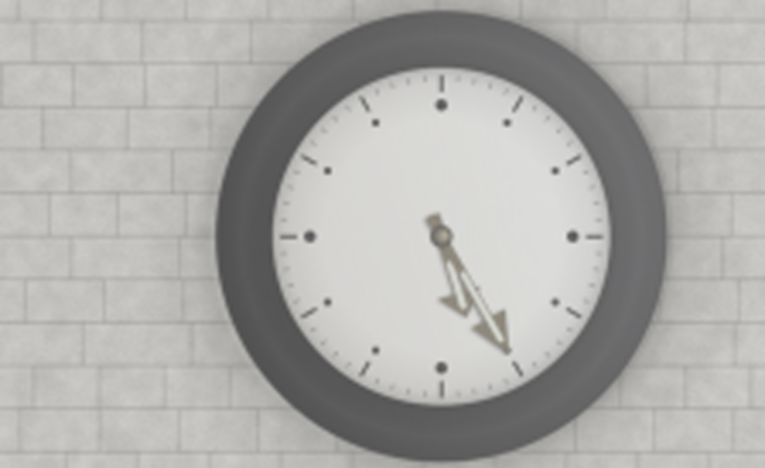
5:25
